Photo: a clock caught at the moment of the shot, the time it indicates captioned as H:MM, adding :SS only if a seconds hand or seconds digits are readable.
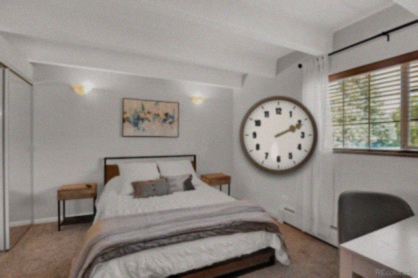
2:11
